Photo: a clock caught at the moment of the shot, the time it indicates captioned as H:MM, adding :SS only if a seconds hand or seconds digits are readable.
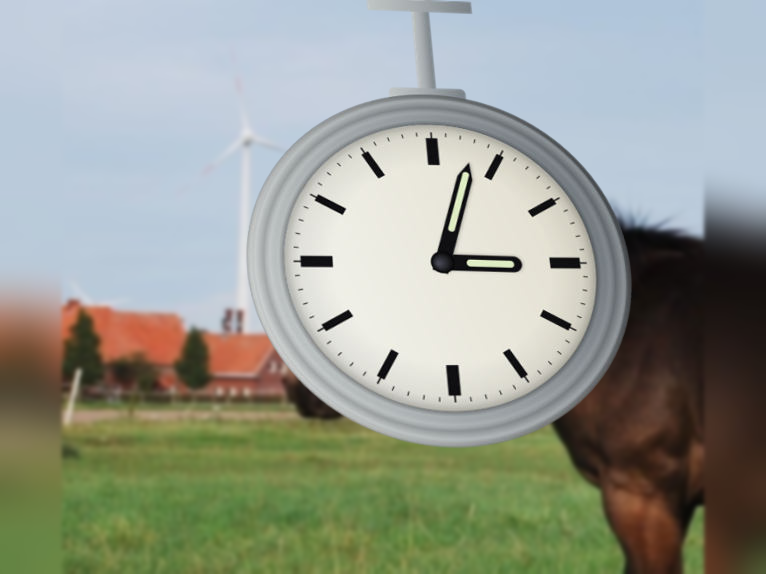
3:03
